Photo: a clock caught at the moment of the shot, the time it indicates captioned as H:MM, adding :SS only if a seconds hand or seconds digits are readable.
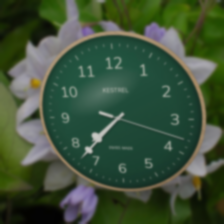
7:37:18
